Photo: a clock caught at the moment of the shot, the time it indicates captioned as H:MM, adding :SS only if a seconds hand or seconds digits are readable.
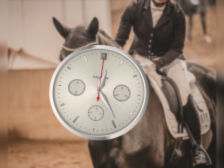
12:24
